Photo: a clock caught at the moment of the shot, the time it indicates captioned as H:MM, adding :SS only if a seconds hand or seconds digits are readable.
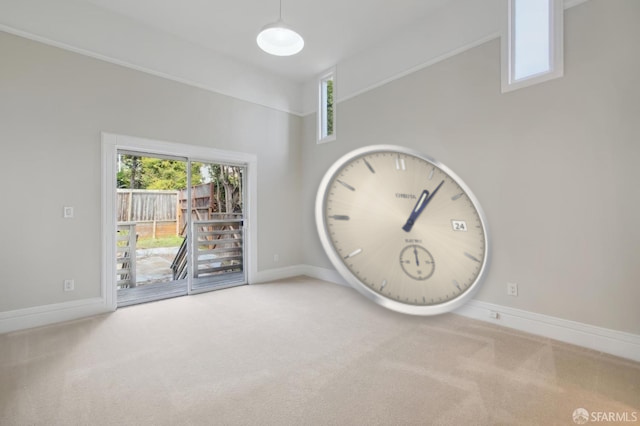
1:07
